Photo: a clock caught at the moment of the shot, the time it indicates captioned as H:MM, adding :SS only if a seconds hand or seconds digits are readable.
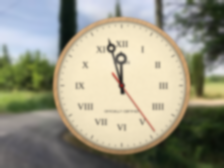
11:57:24
